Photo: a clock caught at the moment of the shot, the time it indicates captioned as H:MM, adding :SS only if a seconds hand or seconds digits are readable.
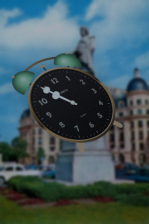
10:55
